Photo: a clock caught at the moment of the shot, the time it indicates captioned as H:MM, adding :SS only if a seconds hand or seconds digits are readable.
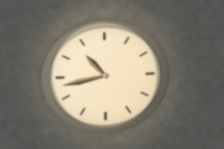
10:43
